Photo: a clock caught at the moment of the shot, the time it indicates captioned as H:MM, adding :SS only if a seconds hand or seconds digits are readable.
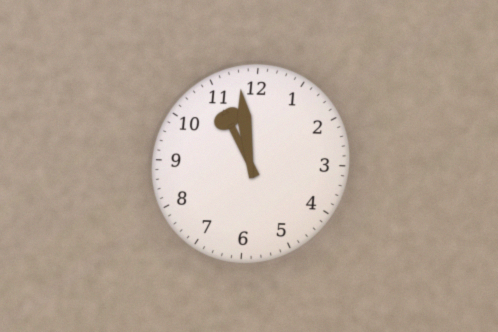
10:58
